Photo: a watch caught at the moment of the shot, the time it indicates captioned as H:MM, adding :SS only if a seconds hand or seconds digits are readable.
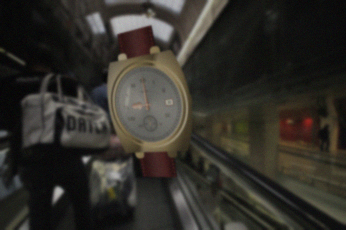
9:00
